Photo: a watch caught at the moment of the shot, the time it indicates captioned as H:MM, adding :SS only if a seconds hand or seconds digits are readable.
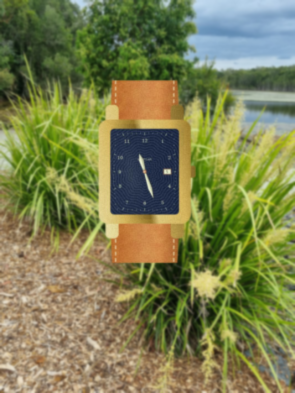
11:27
